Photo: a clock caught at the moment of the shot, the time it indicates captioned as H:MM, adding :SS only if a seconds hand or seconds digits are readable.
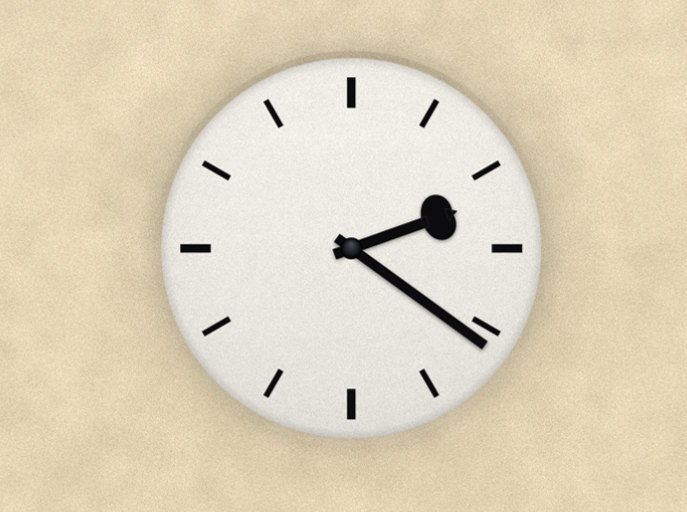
2:21
